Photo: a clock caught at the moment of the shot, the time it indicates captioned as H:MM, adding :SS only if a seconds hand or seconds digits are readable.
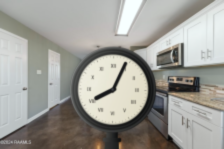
8:04
